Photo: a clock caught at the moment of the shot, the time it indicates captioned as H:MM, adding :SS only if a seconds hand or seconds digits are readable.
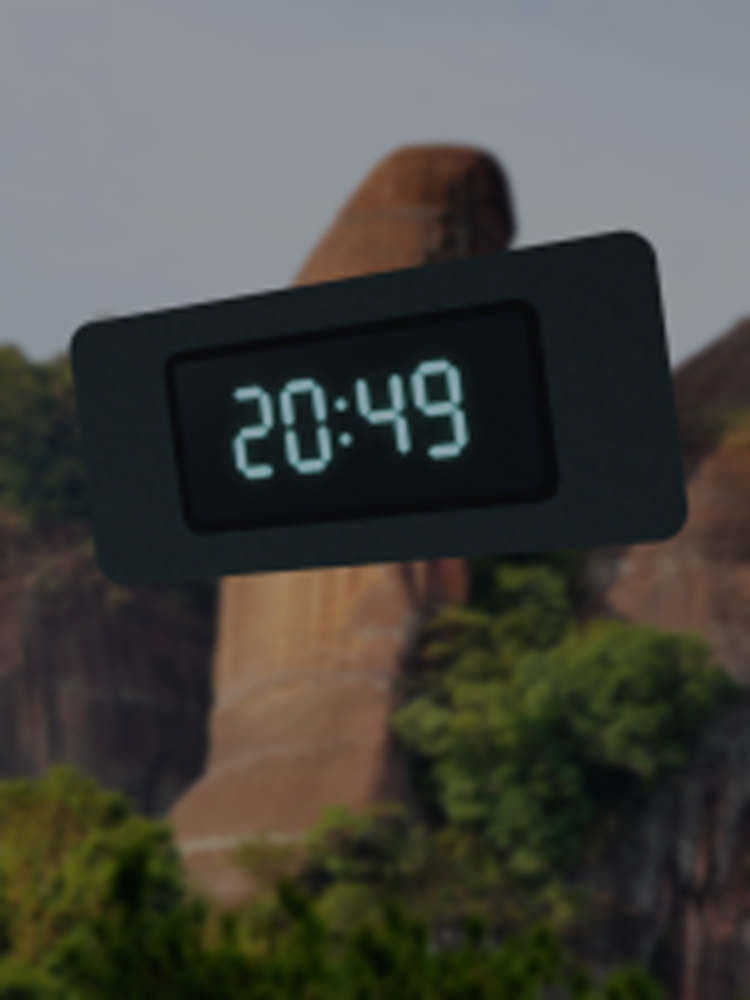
20:49
